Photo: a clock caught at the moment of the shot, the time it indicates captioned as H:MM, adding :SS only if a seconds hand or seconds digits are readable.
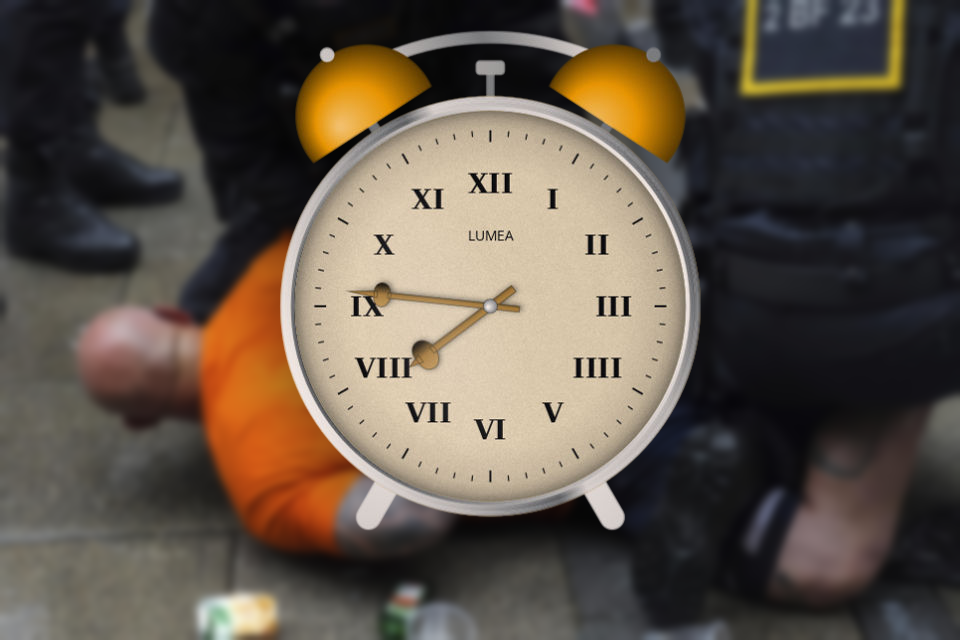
7:46
